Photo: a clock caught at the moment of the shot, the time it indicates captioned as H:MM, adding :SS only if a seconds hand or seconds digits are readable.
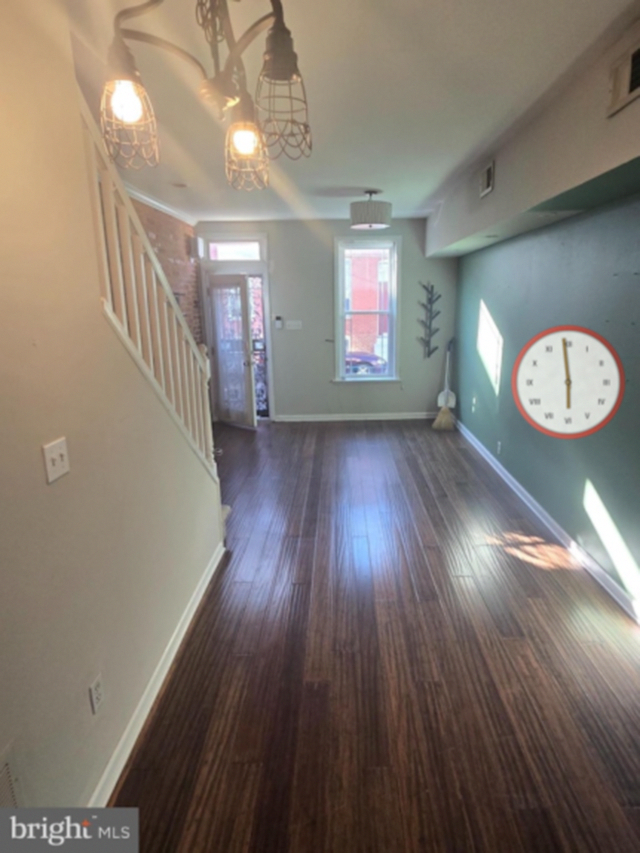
5:59
